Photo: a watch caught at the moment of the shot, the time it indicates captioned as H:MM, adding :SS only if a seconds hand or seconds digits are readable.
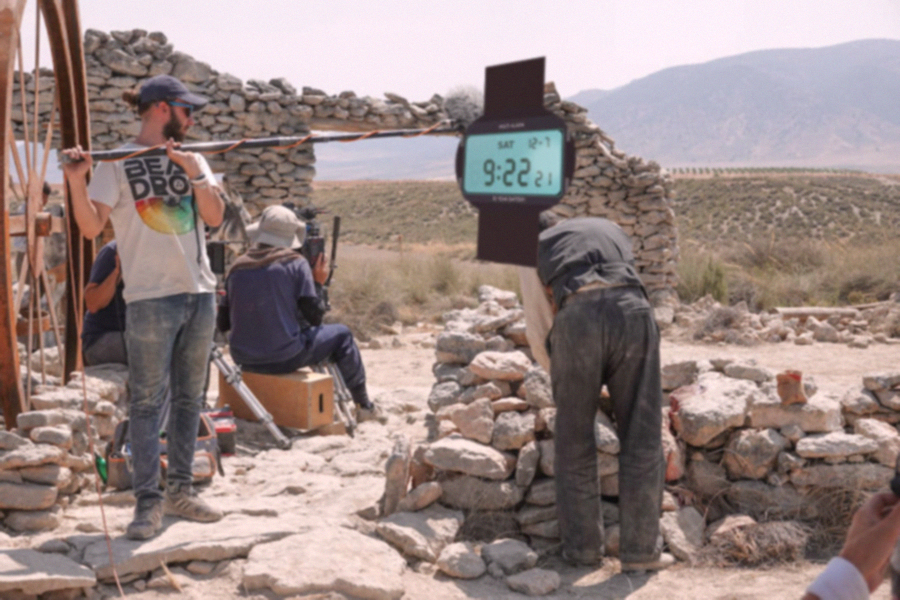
9:22:21
